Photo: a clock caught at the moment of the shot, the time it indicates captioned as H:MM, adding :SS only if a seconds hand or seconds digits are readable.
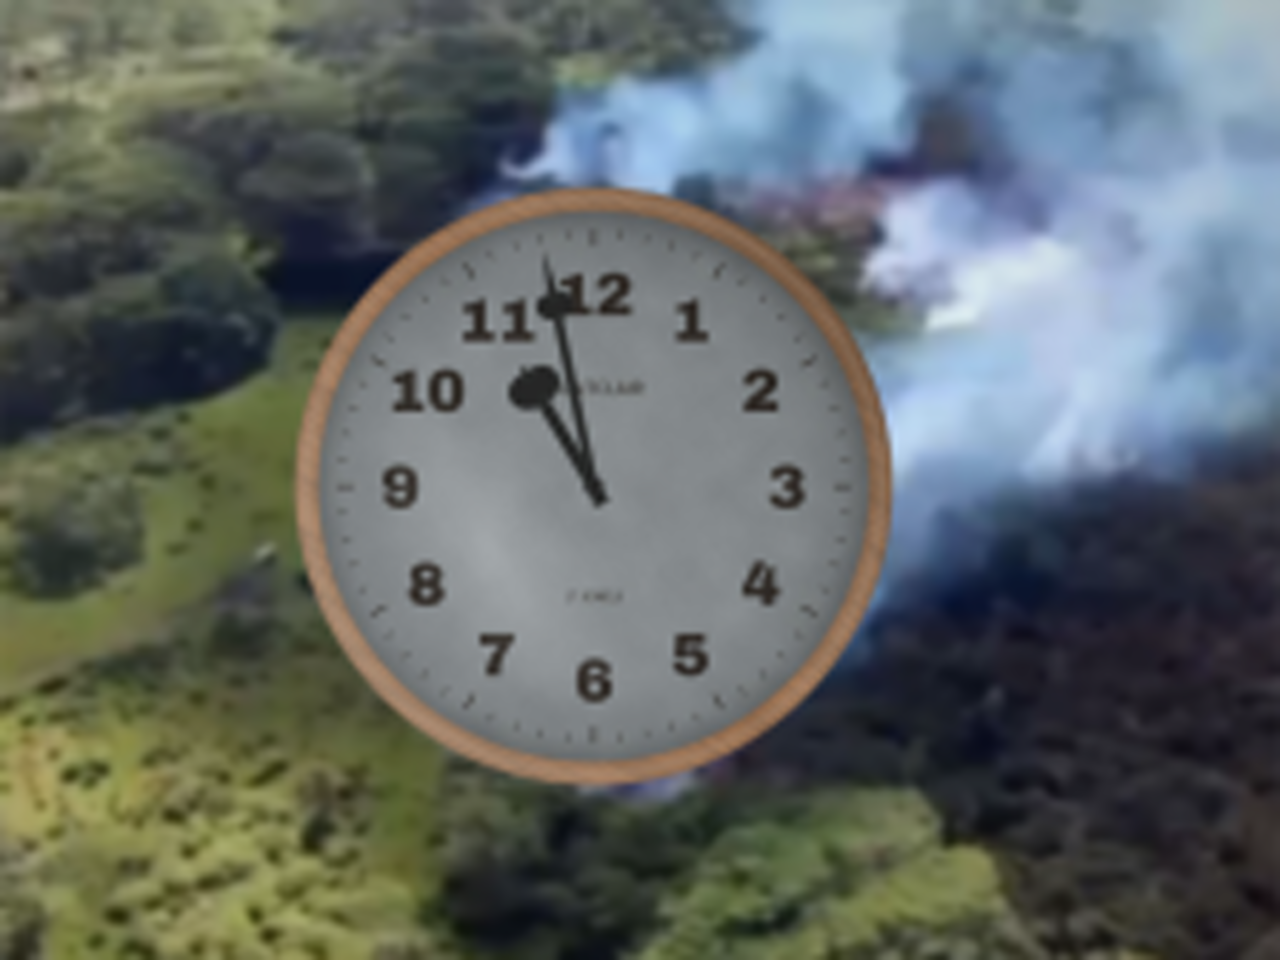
10:58
